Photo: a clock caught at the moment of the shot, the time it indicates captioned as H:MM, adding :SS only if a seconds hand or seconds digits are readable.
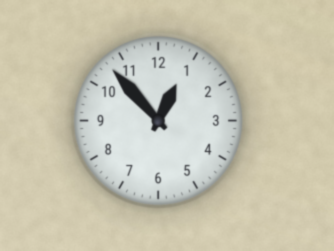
12:53
